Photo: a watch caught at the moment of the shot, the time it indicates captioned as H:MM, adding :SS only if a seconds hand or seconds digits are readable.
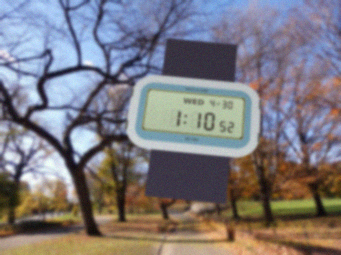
1:10
